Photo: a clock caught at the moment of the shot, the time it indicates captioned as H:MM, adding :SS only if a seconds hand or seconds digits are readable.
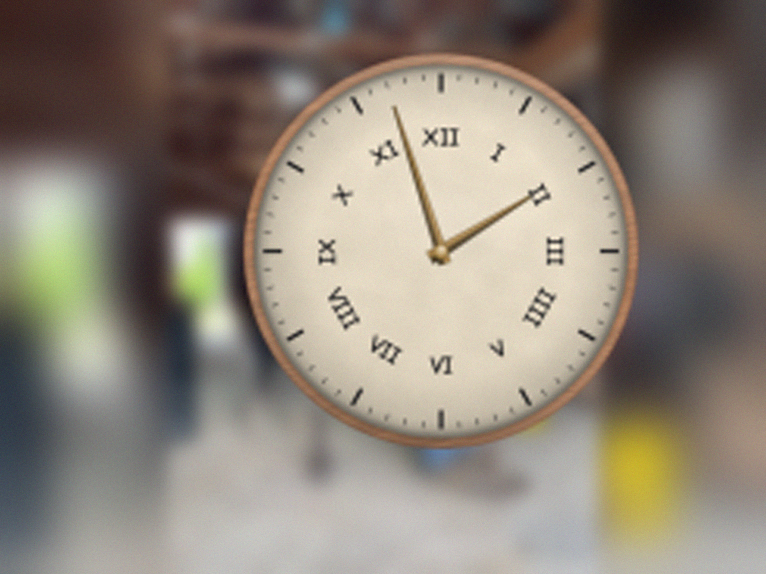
1:57
